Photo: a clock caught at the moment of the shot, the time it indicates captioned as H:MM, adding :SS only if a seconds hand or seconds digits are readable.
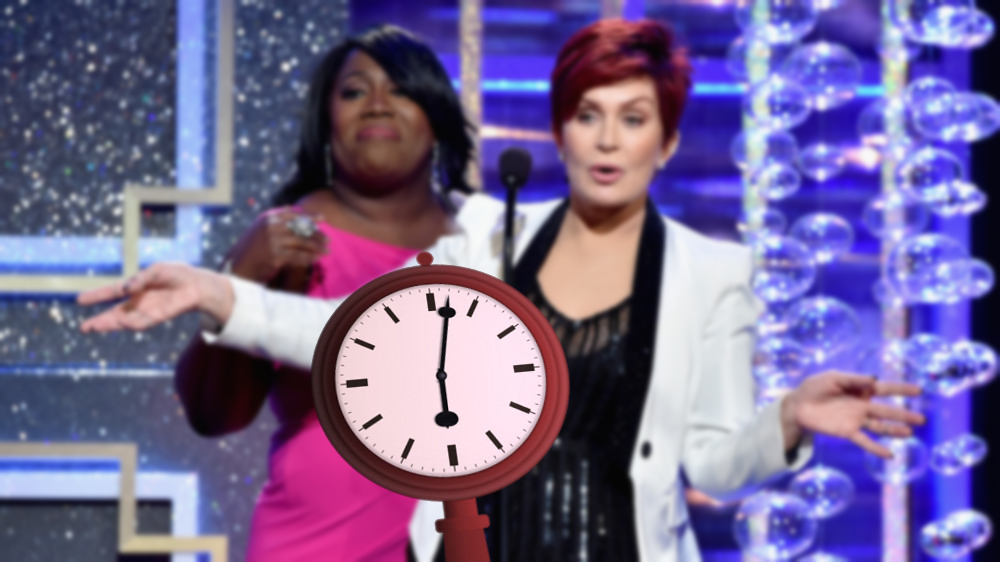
6:02
